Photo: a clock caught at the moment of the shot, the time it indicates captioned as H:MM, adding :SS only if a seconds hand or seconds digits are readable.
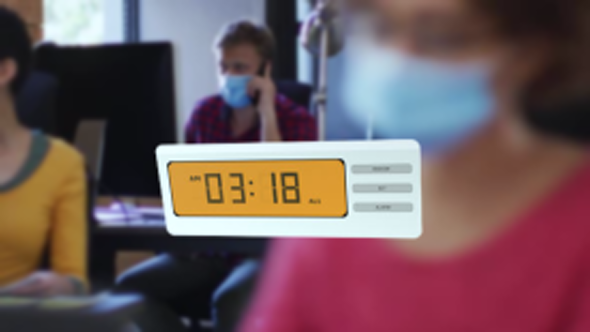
3:18
